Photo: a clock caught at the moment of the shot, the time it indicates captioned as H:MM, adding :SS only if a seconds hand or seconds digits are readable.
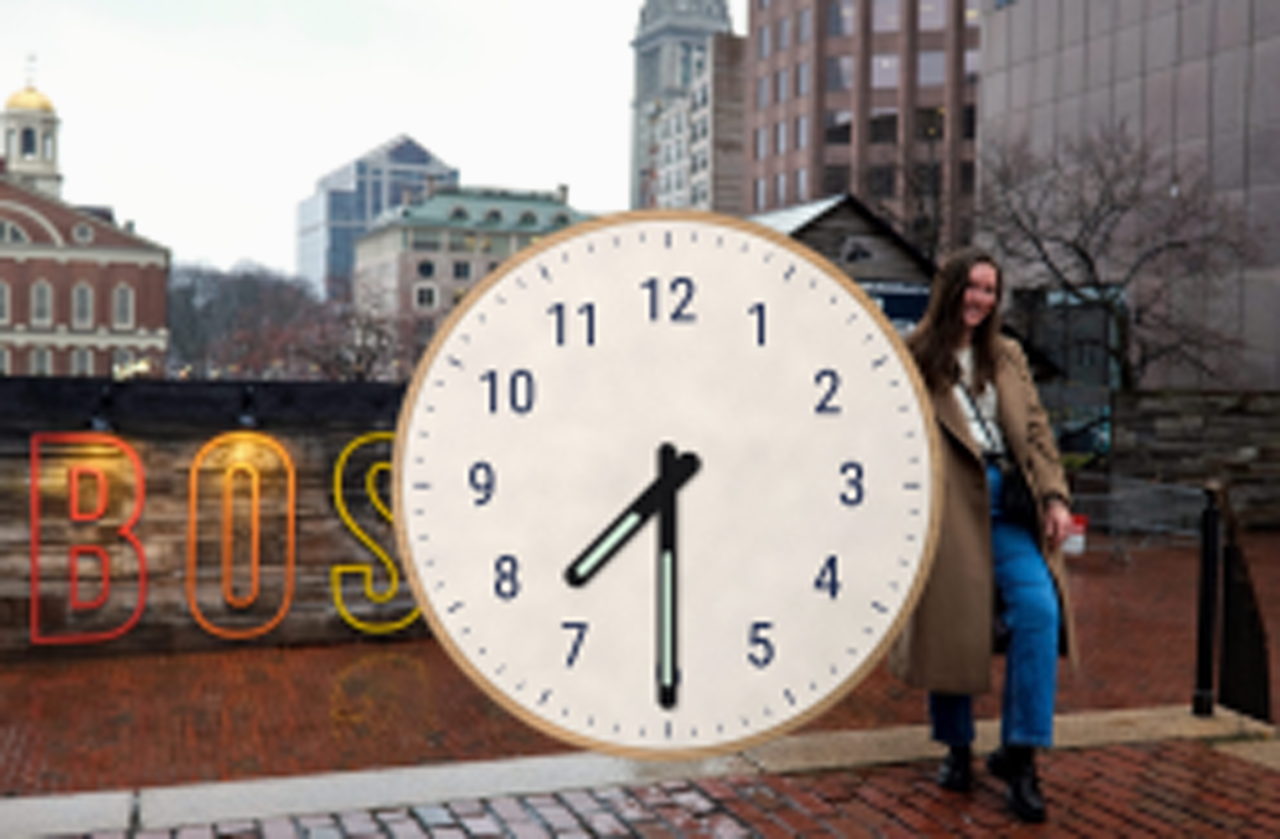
7:30
